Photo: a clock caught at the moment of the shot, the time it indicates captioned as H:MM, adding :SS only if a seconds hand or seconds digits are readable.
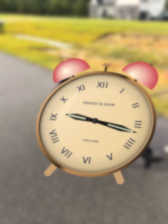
9:17
